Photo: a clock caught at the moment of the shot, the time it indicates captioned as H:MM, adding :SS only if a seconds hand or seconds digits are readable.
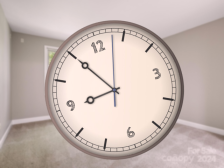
8:55:03
